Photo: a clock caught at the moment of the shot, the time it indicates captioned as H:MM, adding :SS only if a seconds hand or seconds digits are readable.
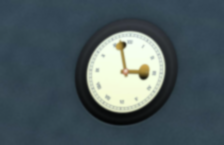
2:57
